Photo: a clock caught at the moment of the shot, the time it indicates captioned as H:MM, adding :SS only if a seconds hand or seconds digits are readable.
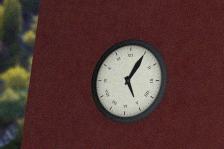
5:05
